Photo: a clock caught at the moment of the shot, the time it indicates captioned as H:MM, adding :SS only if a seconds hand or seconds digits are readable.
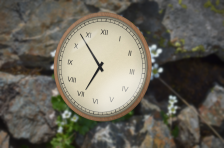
6:53
